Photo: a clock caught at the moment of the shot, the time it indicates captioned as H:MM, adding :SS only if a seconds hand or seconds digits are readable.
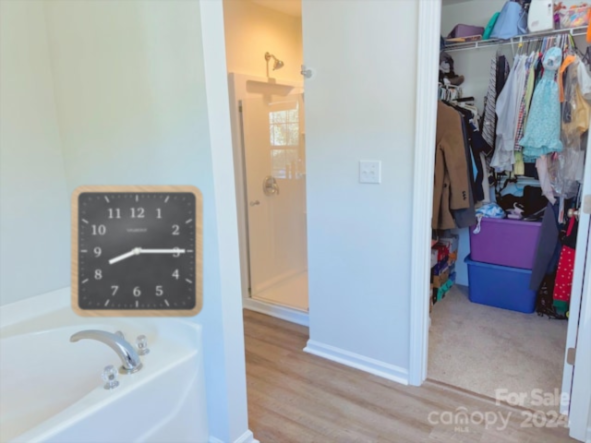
8:15
